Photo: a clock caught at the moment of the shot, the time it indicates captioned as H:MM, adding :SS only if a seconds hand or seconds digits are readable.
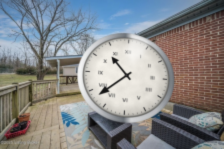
10:38
